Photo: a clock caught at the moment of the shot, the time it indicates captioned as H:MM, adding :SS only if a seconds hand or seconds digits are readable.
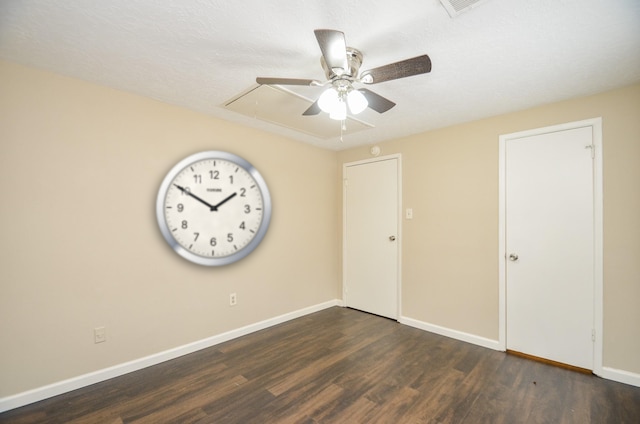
1:50
